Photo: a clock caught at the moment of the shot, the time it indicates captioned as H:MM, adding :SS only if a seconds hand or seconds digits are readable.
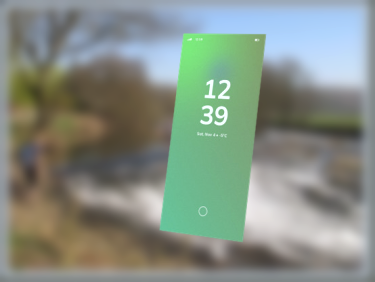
12:39
